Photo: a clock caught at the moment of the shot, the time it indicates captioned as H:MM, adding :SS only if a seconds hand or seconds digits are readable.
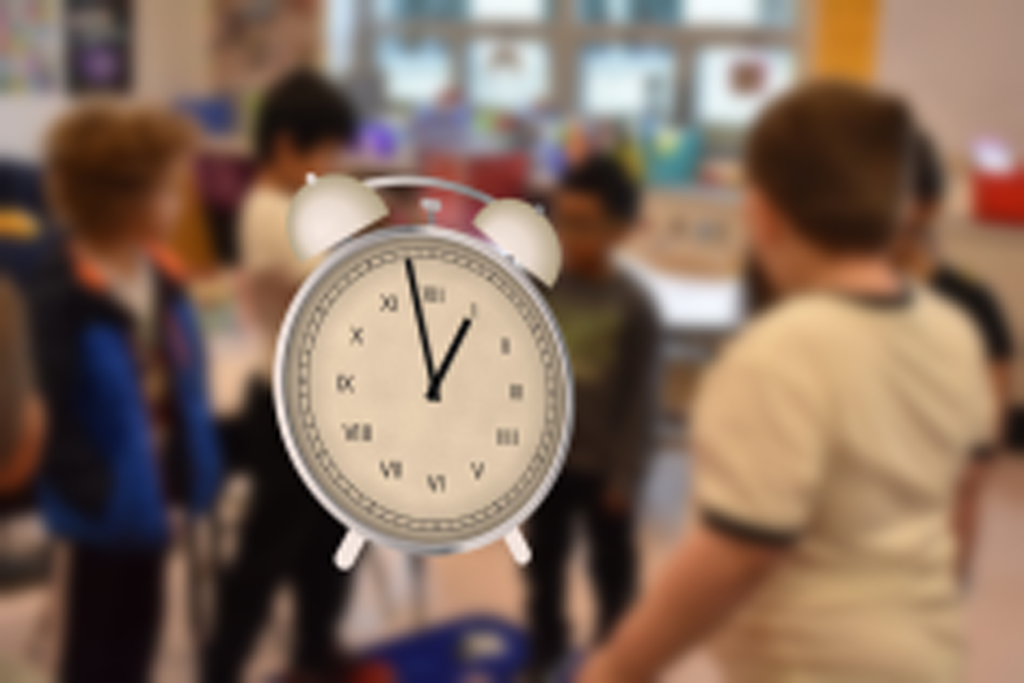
12:58
